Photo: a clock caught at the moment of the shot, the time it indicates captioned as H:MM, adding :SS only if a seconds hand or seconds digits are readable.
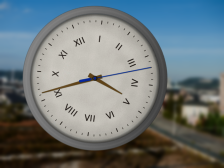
4:46:17
